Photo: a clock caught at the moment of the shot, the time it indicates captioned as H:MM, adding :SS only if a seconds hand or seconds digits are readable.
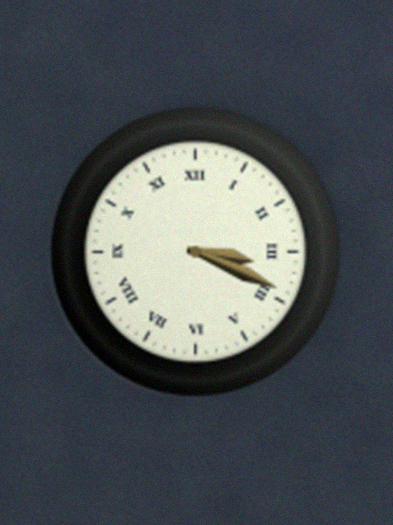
3:19
